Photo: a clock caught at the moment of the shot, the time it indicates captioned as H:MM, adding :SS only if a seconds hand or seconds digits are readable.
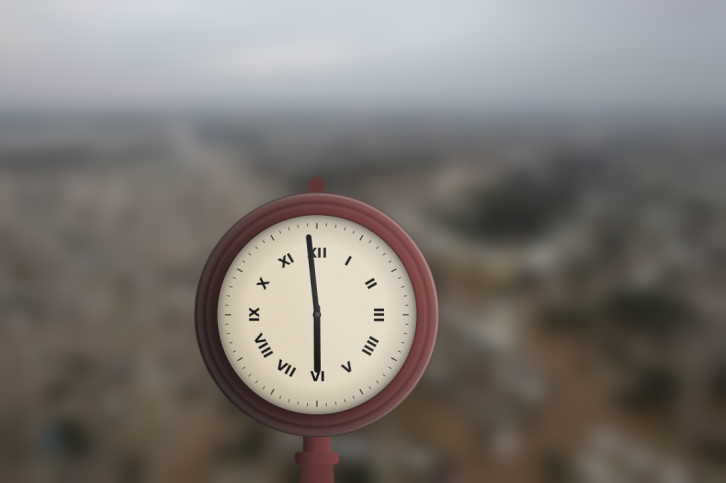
5:59
